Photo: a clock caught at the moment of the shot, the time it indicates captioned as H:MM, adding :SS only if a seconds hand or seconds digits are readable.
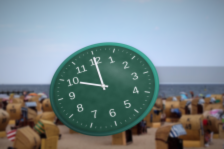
10:00
